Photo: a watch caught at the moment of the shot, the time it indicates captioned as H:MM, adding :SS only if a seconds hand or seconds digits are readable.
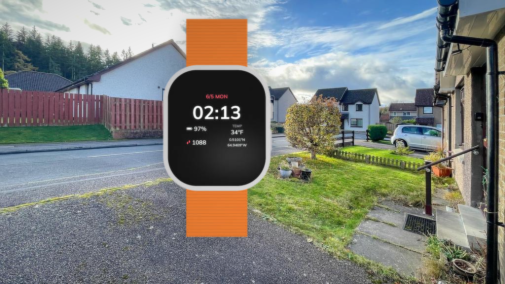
2:13
